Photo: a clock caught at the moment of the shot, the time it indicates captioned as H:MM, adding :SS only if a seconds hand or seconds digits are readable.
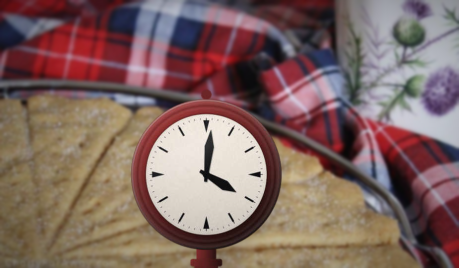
4:01
